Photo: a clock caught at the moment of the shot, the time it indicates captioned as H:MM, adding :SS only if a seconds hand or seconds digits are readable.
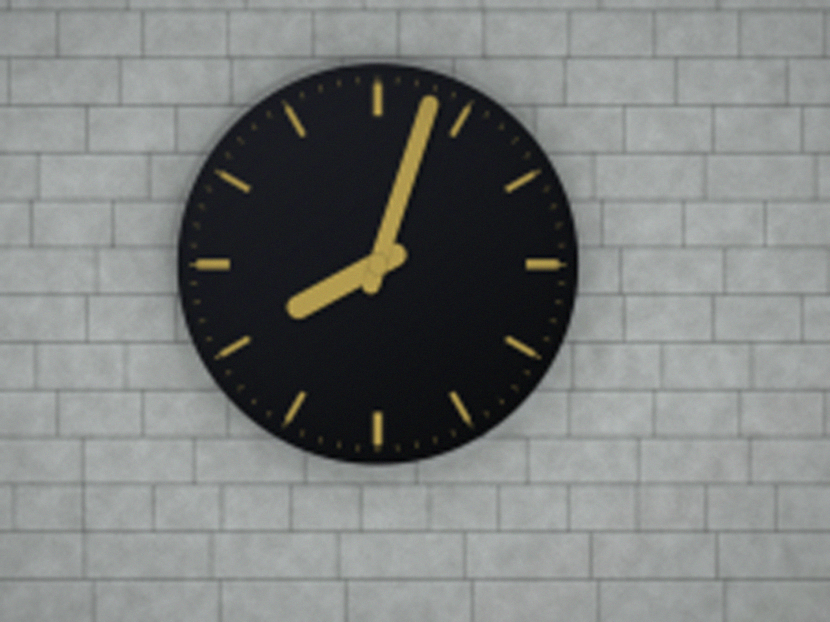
8:03
